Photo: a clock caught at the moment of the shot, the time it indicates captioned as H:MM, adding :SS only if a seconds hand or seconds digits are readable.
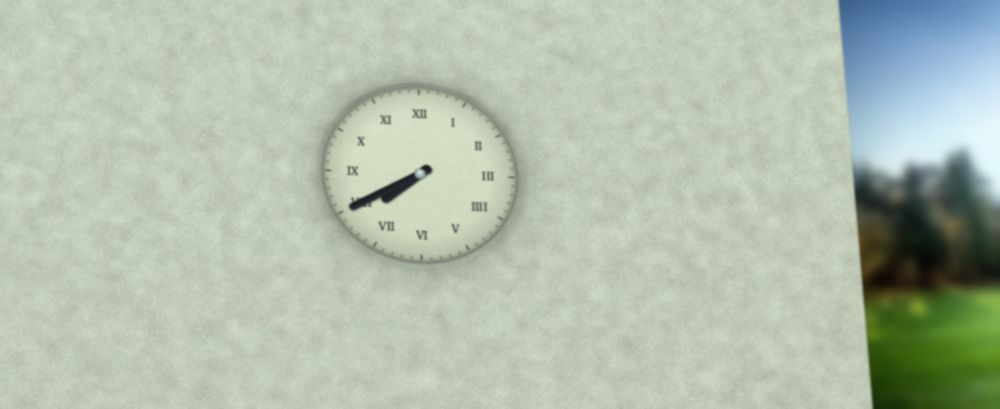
7:40
